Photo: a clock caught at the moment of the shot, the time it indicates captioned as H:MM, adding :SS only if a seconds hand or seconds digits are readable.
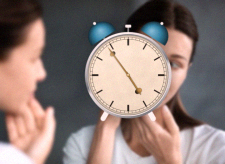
4:54
